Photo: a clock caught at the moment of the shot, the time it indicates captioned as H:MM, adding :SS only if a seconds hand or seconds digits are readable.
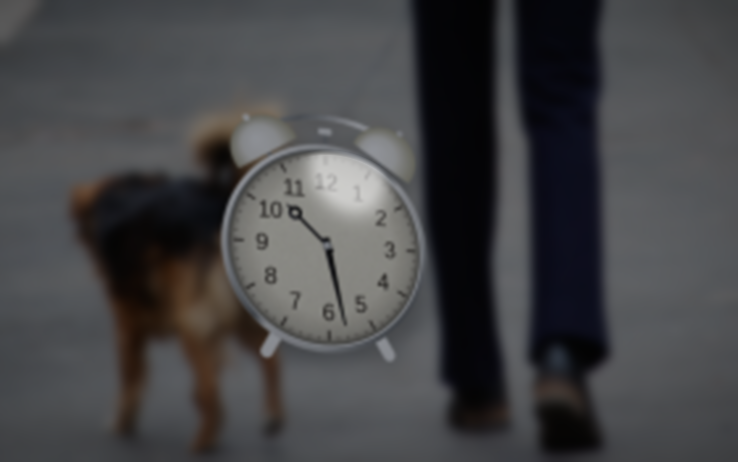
10:28
